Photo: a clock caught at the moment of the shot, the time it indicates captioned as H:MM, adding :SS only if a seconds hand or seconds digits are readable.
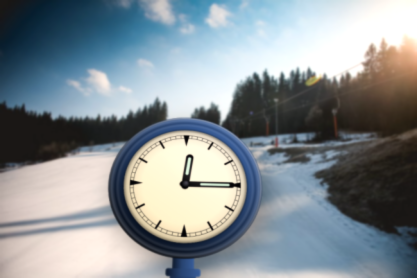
12:15
